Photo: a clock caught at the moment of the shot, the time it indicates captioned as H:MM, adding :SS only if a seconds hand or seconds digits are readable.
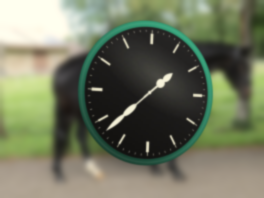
1:38
